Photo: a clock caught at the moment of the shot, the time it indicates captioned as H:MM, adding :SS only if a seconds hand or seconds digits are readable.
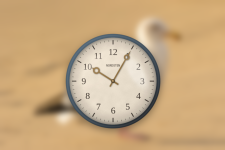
10:05
